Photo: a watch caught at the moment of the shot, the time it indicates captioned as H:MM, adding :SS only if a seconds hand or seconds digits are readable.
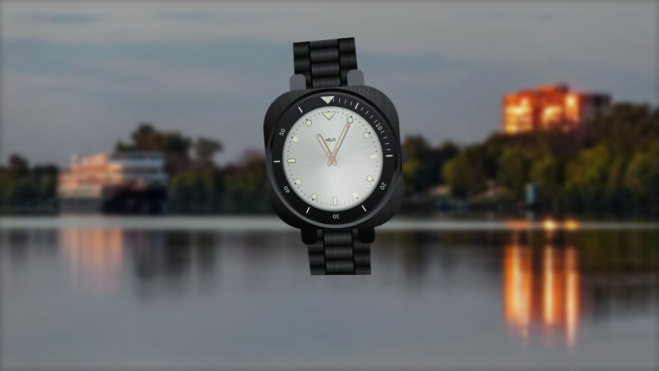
11:05
